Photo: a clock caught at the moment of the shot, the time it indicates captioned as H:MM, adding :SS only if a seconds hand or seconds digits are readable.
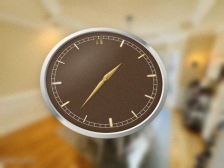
1:37
